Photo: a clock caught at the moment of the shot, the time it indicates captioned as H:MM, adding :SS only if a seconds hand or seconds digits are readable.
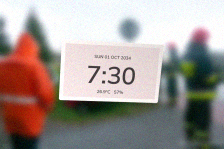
7:30
